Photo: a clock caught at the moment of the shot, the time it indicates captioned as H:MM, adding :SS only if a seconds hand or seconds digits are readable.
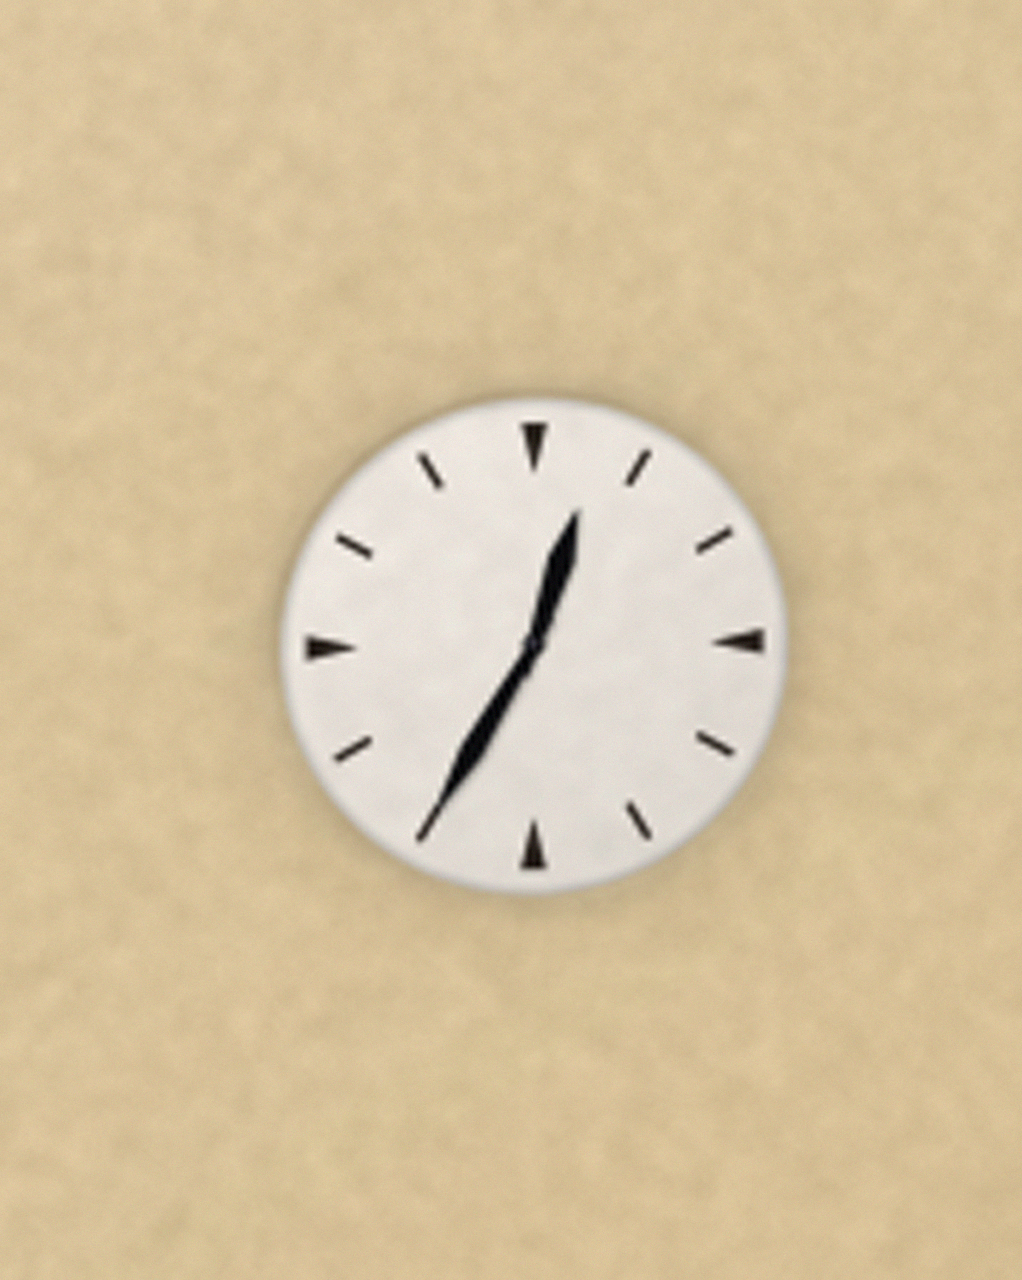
12:35
